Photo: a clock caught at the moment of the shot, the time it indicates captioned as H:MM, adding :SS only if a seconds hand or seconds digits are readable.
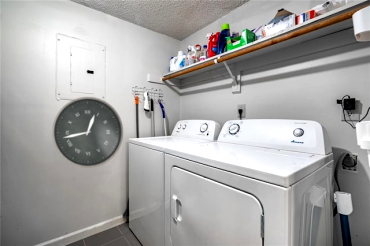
12:43
